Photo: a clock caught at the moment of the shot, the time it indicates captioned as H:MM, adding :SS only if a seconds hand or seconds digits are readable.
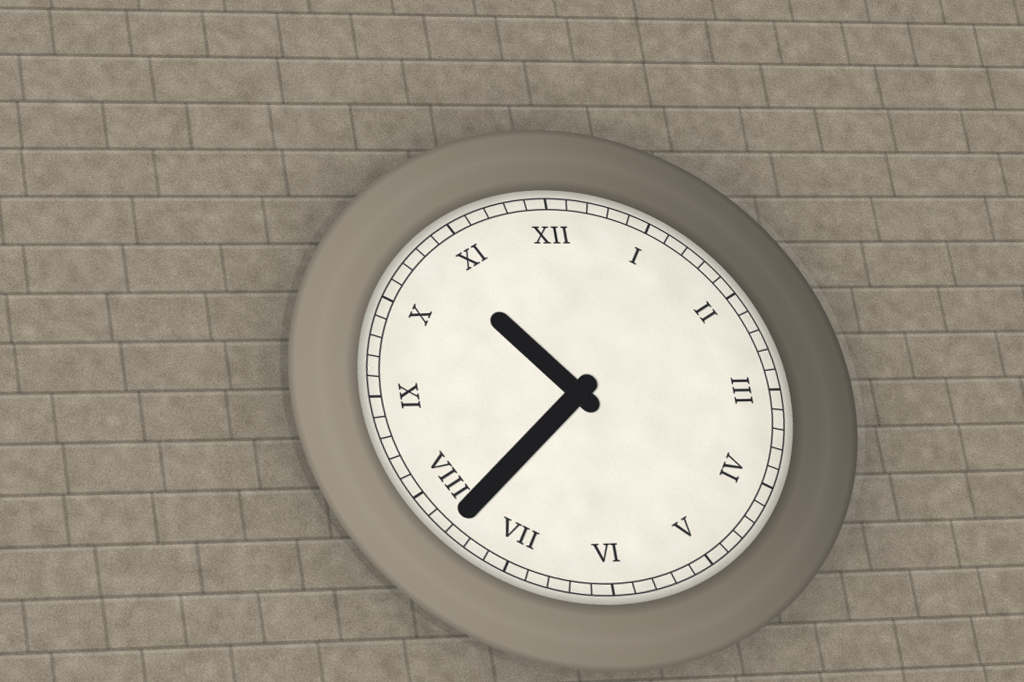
10:38
